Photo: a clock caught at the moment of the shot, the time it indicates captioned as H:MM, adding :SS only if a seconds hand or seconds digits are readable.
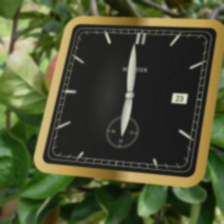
5:59
